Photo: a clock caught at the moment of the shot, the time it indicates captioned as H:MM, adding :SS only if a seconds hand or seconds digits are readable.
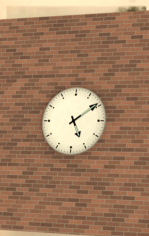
5:09
